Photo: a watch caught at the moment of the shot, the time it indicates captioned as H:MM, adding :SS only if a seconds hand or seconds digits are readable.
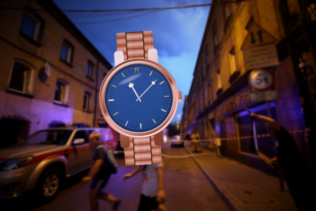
11:08
